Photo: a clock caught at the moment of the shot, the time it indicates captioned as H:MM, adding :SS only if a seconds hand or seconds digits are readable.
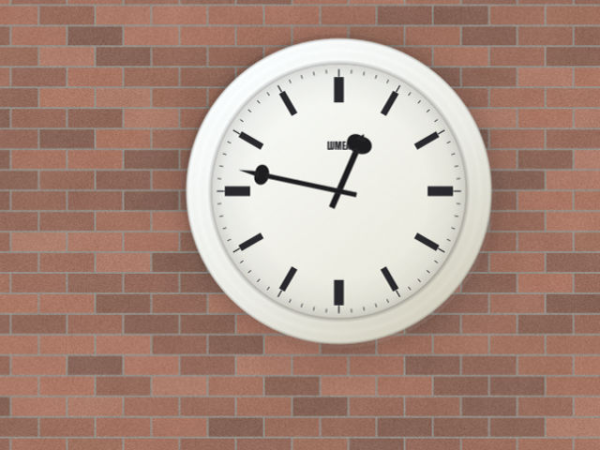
12:47
